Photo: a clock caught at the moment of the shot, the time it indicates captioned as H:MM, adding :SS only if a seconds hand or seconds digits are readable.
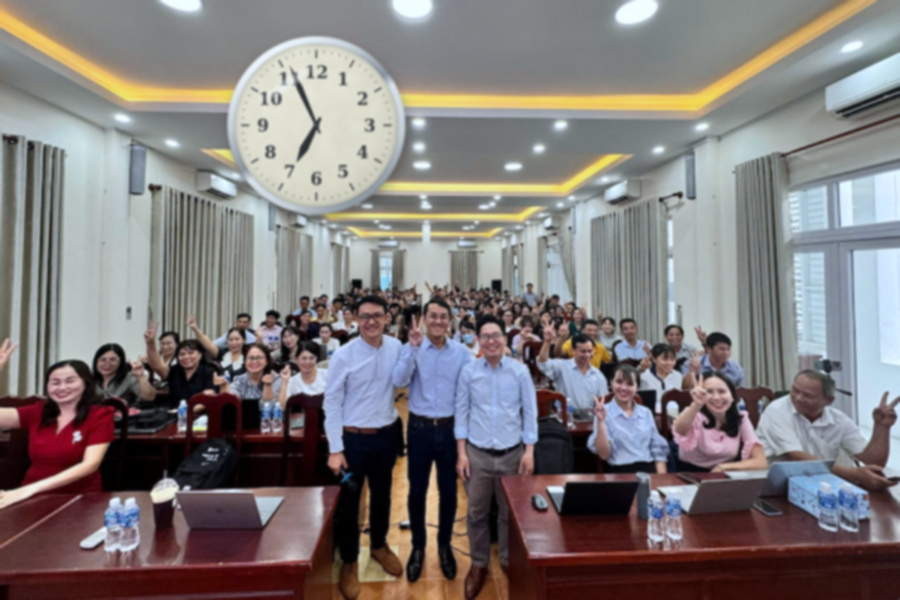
6:56
